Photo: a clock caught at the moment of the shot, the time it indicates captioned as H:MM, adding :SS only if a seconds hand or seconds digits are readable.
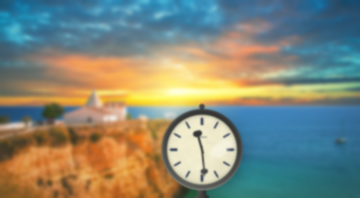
11:29
